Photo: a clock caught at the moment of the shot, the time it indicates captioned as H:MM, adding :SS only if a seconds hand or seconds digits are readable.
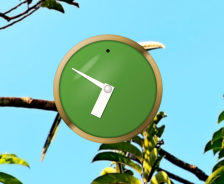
6:50
